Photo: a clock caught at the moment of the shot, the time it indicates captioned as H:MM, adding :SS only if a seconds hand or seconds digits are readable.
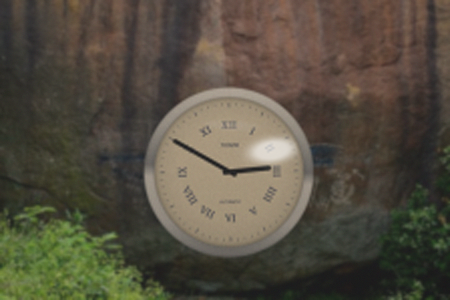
2:50
